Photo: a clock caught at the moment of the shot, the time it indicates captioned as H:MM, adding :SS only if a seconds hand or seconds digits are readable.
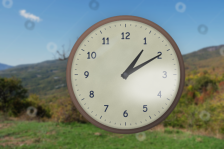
1:10
